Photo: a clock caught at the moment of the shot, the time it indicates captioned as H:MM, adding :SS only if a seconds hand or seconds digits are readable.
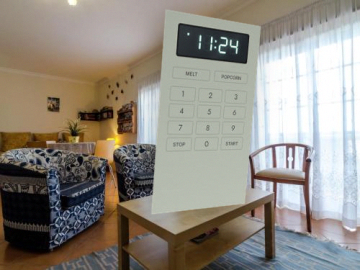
11:24
